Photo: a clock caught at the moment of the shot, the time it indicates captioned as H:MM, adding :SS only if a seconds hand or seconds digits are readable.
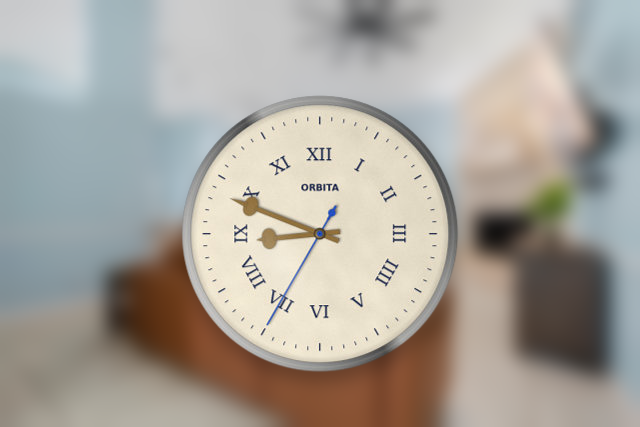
8:48:35
